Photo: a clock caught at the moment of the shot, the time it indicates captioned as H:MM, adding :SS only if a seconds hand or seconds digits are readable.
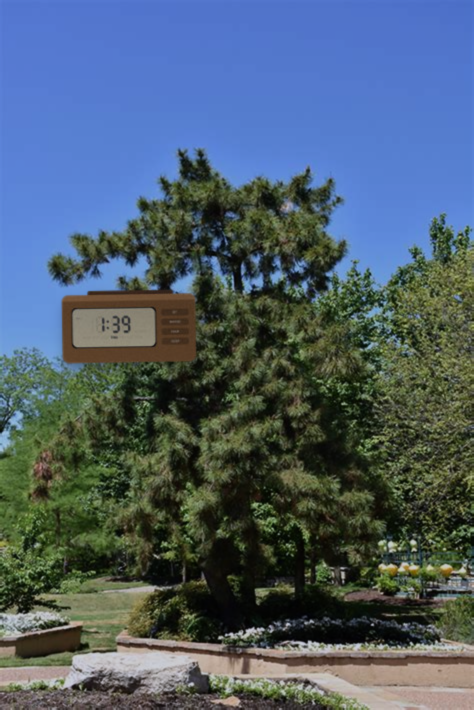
1:39
